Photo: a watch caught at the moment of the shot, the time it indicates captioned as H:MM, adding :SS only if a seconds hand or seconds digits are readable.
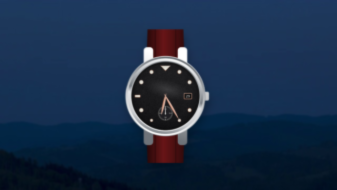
6:25
